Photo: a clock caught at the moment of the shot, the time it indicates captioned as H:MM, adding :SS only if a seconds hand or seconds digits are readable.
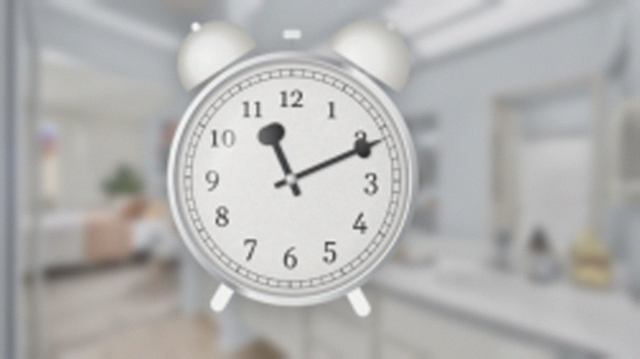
11:11
